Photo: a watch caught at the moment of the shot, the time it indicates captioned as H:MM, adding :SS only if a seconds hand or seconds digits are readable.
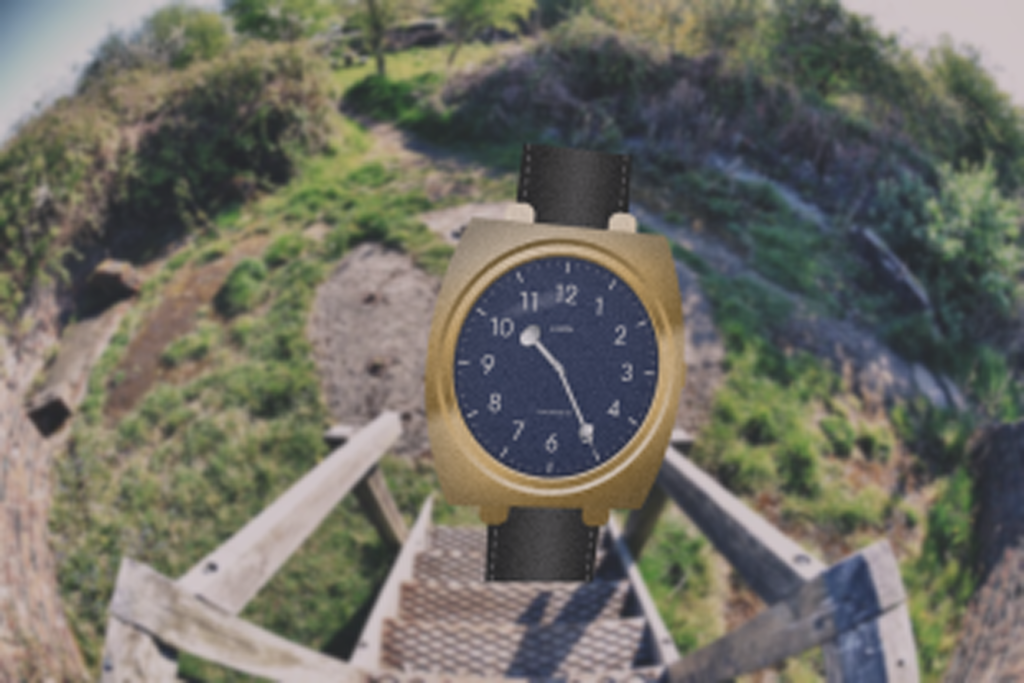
10:25
